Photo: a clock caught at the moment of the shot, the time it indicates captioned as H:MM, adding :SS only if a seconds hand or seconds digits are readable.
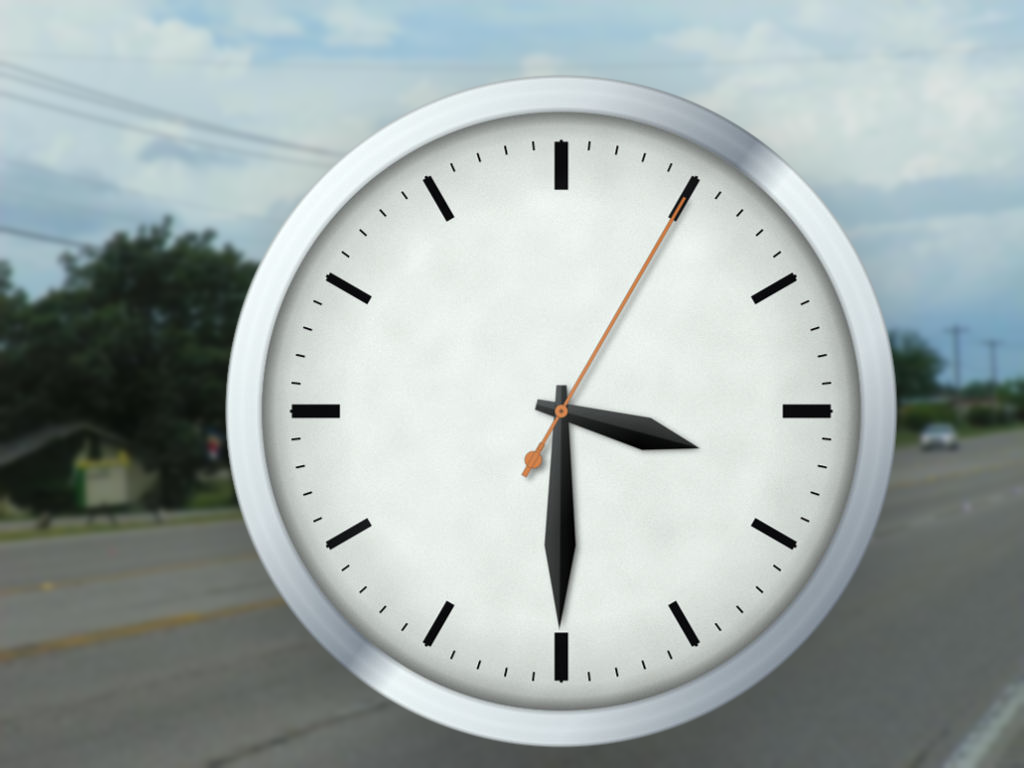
3:30:05
